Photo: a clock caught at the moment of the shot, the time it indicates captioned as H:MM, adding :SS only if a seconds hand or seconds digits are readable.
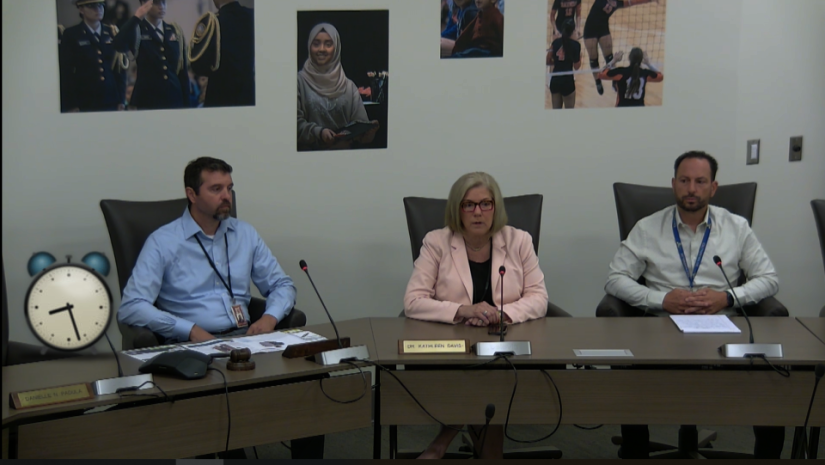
8:27
